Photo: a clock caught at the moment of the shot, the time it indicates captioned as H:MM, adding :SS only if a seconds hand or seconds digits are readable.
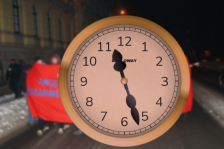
11:27
